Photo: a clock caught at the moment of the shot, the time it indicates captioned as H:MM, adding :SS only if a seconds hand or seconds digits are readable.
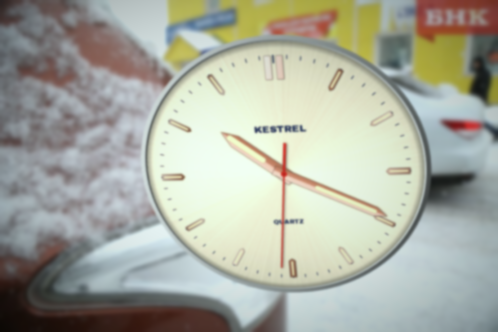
10:19:31
